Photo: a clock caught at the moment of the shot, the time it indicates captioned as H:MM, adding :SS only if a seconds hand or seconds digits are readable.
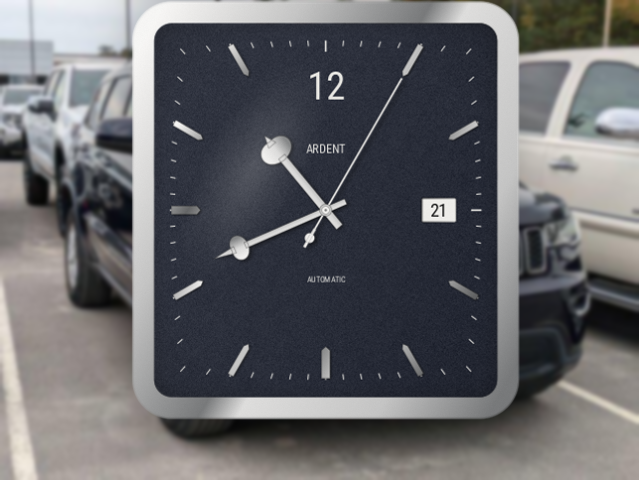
10:41:05
